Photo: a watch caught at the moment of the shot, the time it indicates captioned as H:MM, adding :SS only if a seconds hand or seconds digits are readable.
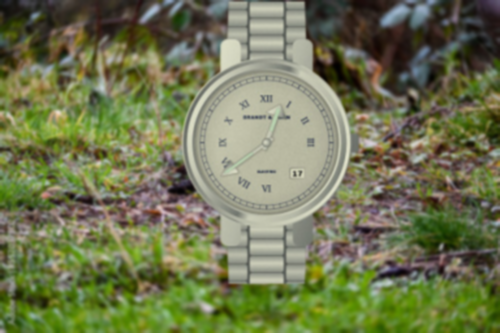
12:39
